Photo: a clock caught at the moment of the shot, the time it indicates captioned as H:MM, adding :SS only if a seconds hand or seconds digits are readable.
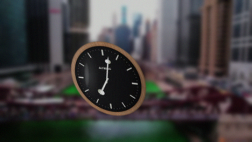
7:02
